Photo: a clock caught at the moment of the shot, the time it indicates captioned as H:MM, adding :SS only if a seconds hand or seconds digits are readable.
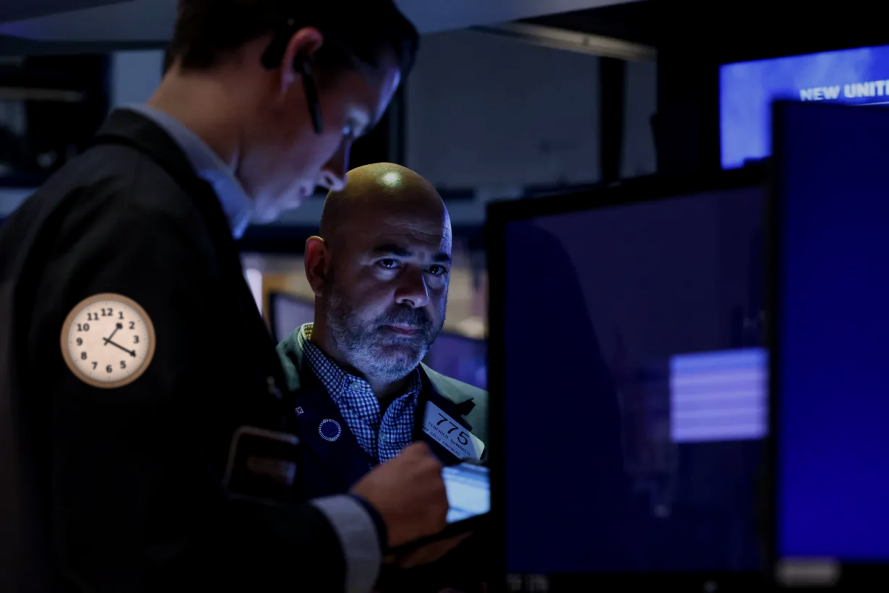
1:20
